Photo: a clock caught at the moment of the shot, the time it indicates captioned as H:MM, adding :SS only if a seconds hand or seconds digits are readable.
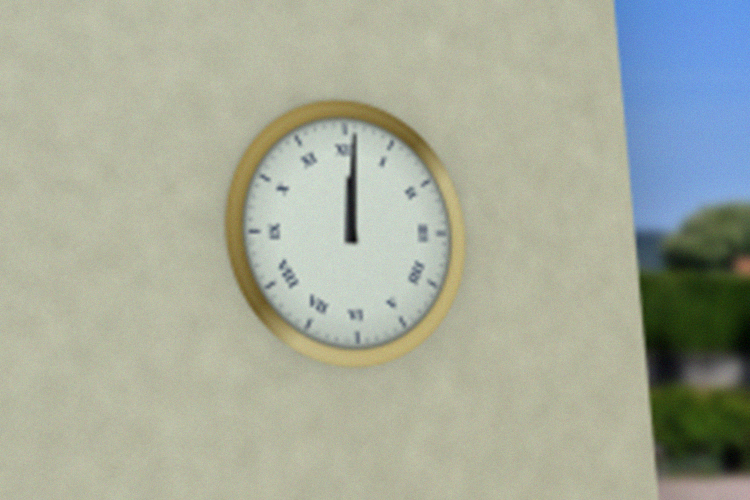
12:01
